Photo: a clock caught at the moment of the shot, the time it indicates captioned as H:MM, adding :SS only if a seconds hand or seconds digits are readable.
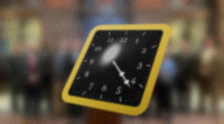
4:22
